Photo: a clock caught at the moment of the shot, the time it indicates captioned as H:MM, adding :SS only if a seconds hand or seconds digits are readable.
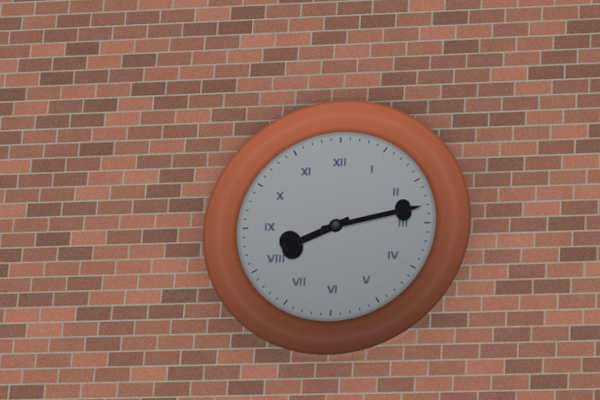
8:13
